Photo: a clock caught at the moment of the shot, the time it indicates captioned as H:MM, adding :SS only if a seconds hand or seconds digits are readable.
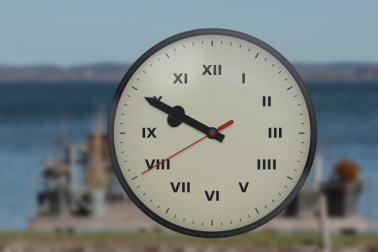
9:49:40
